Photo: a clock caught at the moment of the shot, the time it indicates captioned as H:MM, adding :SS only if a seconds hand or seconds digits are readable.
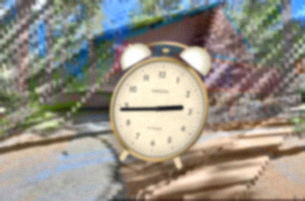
2:44
